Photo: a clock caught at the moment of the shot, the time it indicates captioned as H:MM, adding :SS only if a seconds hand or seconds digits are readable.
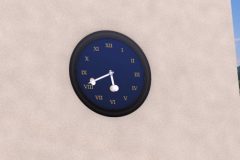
5:41
